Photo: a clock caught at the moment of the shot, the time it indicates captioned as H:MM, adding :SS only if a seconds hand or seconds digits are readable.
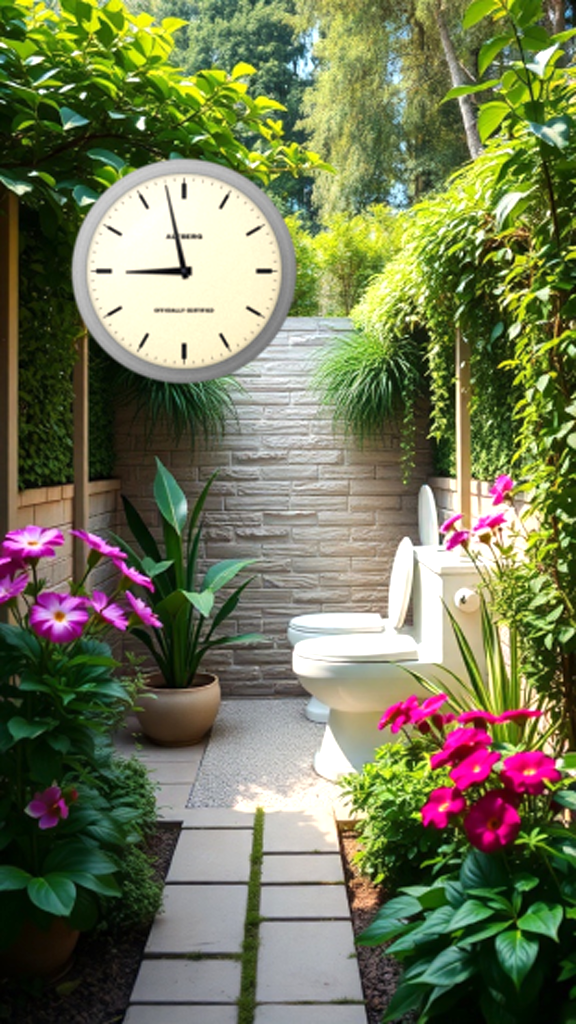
8:58
